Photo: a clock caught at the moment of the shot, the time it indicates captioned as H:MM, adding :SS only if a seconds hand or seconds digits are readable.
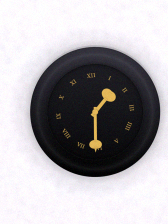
1:31
